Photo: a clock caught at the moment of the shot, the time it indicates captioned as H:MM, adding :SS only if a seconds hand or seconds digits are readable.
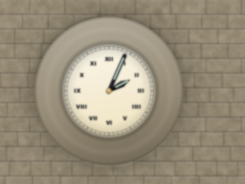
2:04
